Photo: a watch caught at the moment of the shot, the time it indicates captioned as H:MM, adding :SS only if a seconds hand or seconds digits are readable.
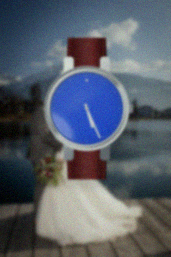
5:26
